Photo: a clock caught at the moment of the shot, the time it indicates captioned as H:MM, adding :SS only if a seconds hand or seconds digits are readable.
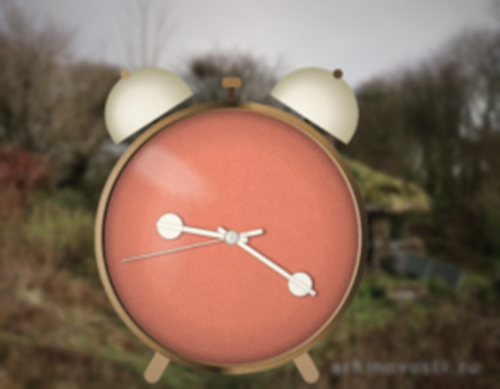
9:20:43
